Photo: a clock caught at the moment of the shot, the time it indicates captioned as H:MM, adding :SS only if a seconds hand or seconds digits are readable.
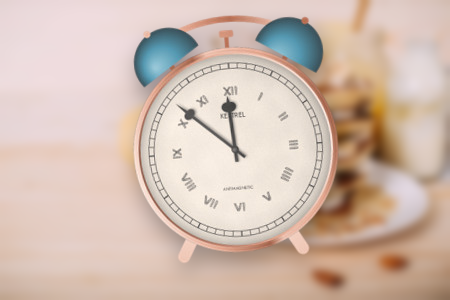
11:52
